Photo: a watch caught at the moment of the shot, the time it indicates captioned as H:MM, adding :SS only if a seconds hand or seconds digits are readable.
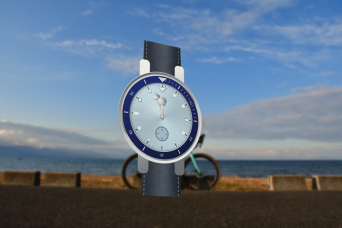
11:57
